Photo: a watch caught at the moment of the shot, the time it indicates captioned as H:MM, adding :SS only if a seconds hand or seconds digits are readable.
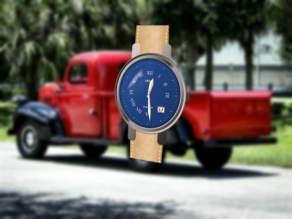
12:29
